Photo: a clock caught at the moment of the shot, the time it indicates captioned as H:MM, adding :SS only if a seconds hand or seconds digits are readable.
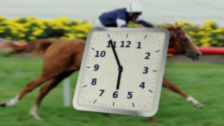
5:55
